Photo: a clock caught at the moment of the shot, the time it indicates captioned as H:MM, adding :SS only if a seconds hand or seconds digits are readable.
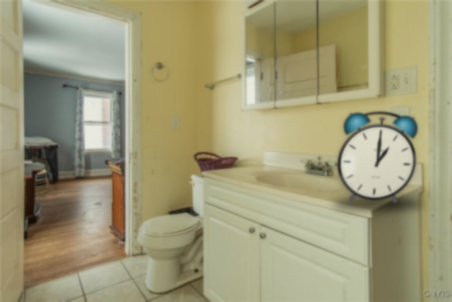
1:00
